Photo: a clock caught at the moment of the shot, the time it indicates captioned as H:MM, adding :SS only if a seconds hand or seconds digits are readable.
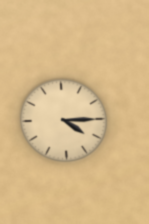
4:15
